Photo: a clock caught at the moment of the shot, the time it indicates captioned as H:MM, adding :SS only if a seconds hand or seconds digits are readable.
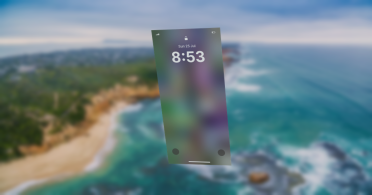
8:53
